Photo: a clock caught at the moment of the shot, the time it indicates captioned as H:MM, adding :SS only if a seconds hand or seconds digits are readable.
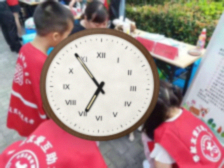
6:54
